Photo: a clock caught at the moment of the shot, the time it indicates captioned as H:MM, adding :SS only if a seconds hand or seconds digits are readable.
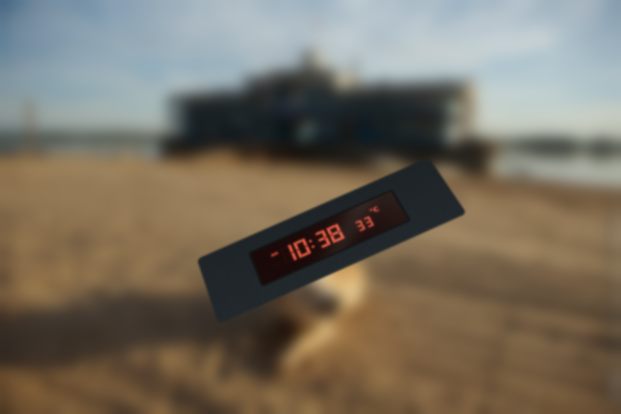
10:38
